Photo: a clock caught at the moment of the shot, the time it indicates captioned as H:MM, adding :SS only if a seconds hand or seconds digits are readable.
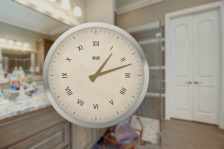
1:12
